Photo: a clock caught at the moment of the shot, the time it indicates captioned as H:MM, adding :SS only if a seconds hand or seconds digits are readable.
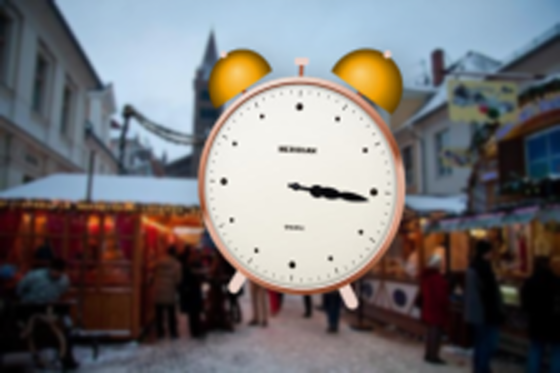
3:16
